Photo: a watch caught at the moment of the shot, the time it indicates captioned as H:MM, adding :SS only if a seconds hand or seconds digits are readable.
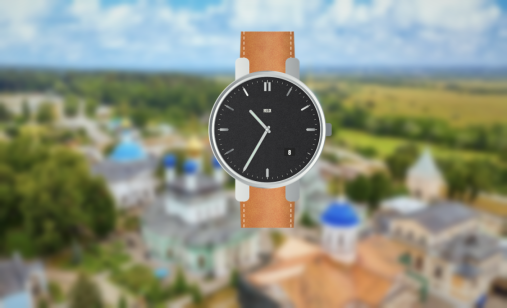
10:35
